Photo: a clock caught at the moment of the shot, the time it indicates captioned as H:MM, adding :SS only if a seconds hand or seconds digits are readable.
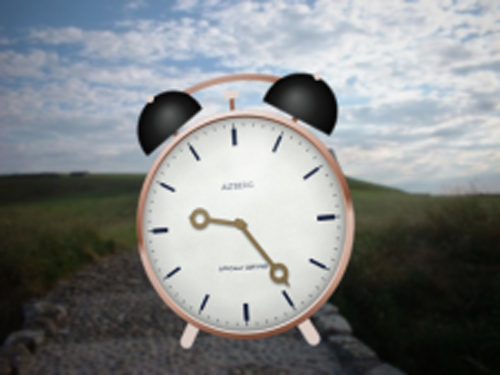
9:24
